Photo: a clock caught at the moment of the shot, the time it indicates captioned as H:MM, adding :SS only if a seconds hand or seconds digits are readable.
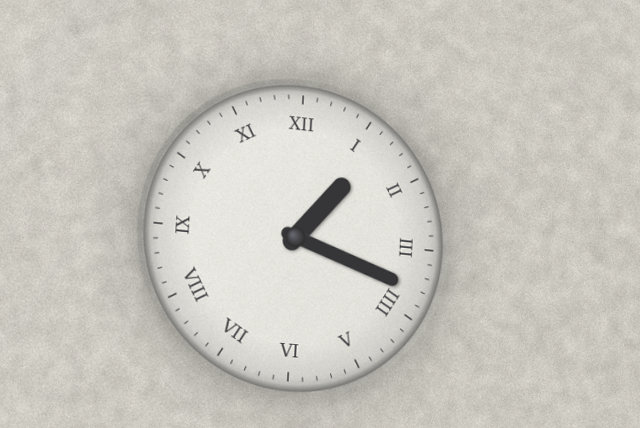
1:18
